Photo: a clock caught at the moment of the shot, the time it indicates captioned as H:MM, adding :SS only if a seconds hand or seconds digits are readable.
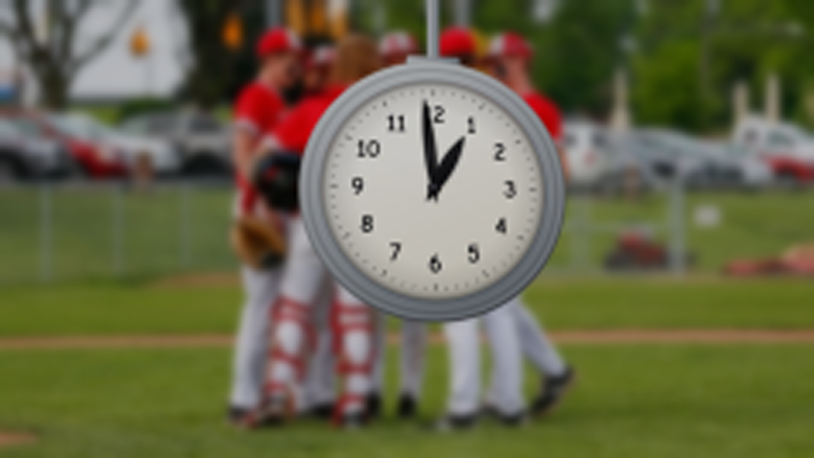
12:59
